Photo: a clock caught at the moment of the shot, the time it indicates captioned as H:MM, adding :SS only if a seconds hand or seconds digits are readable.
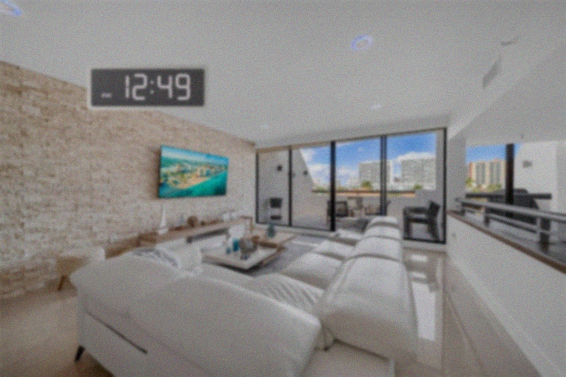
12:49
